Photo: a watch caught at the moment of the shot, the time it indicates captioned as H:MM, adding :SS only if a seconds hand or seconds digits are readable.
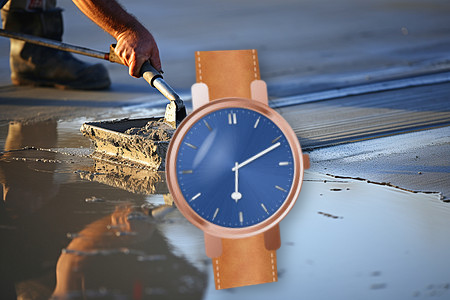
6:11
